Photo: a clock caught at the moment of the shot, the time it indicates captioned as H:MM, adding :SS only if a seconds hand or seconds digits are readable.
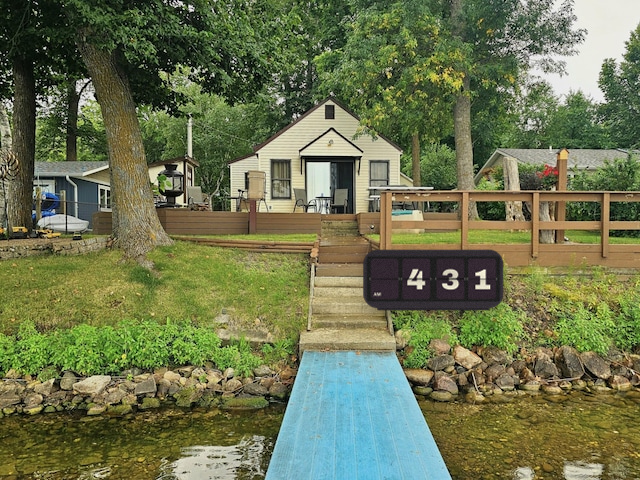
4:31
